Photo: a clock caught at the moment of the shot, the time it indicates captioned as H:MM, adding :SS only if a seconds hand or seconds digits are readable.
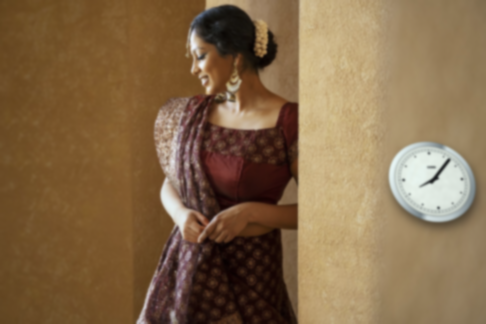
8:07
